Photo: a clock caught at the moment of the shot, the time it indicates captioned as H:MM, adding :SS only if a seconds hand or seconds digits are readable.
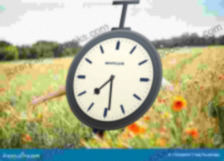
7:29
